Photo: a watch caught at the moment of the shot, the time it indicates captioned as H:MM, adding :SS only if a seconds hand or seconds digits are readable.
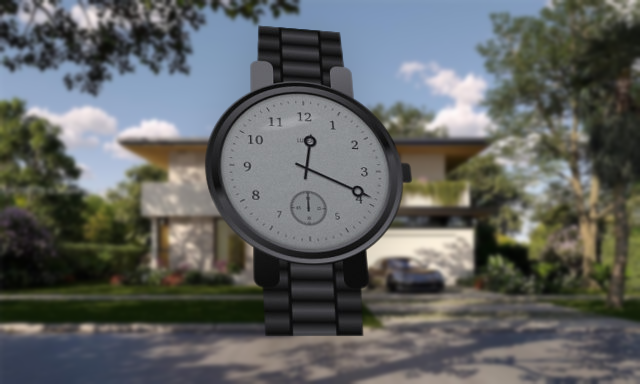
12:19
